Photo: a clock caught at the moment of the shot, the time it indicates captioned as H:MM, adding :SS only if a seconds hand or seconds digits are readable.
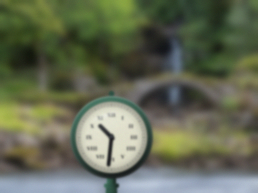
10:31
